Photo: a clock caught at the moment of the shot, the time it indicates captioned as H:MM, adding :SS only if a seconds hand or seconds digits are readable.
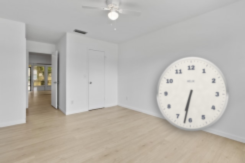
6:32
